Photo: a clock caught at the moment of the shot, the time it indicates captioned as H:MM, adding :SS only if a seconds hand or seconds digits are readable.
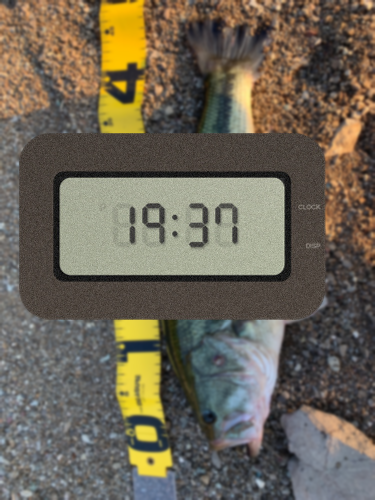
19:37
